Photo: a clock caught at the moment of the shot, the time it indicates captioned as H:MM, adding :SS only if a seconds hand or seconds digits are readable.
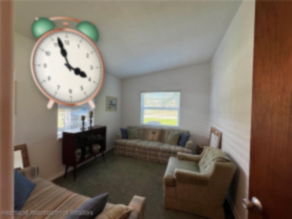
3:57
